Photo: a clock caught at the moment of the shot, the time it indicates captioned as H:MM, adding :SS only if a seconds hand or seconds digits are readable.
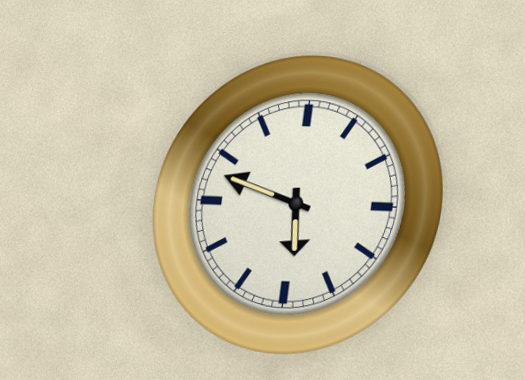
5:48
